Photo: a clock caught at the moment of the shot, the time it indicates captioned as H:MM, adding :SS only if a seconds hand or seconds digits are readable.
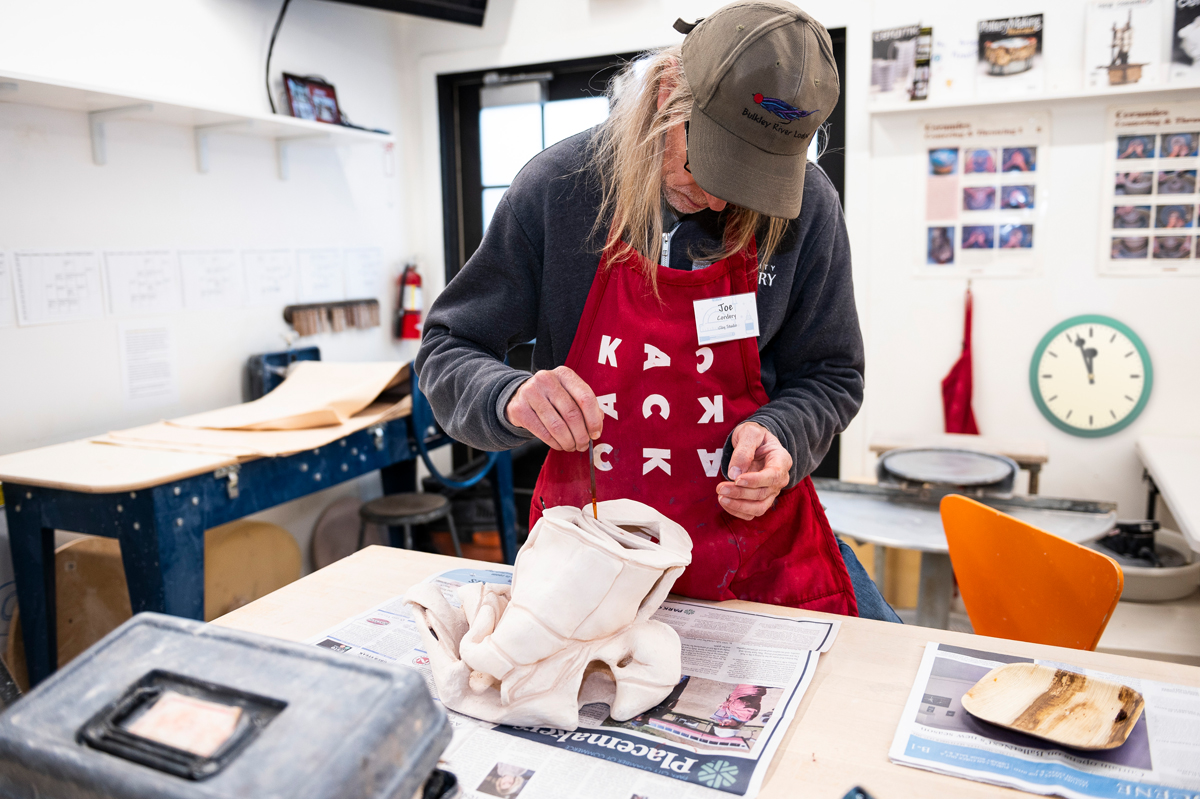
11:57
